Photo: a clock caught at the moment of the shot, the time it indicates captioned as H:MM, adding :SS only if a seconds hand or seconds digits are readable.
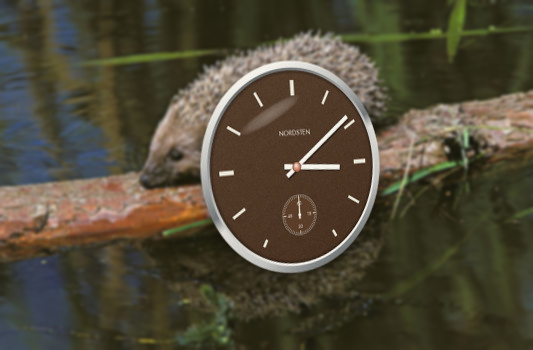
3:09
